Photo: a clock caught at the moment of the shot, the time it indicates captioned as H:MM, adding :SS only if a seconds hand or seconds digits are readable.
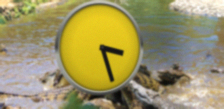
3:27
